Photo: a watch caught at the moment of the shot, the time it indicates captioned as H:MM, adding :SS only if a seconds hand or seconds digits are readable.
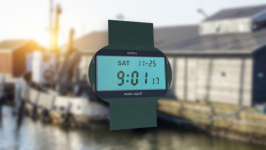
9:01:17
